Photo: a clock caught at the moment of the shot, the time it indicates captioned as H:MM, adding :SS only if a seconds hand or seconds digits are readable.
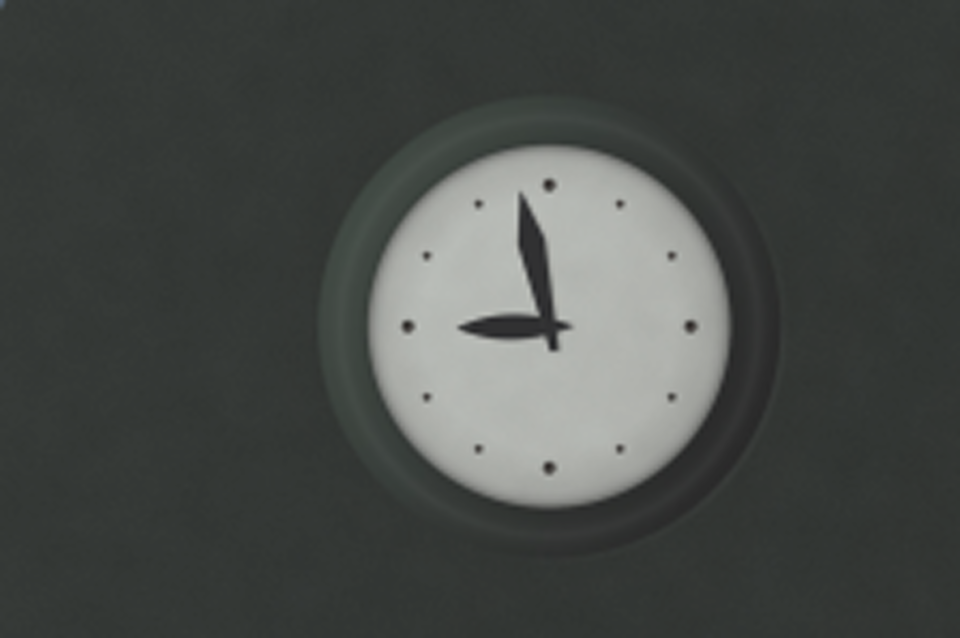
8:58
